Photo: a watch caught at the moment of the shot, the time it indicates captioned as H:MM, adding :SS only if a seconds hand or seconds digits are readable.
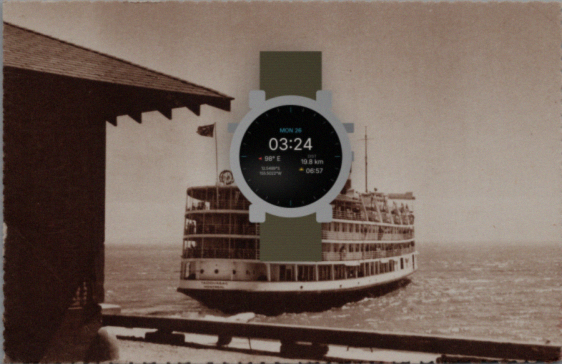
3:24
